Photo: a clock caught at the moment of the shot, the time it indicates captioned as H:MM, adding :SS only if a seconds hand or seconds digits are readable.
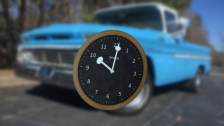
10:01
